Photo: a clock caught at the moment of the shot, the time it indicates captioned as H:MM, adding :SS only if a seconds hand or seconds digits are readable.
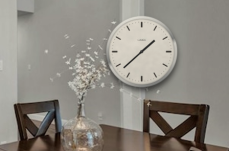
1:38
